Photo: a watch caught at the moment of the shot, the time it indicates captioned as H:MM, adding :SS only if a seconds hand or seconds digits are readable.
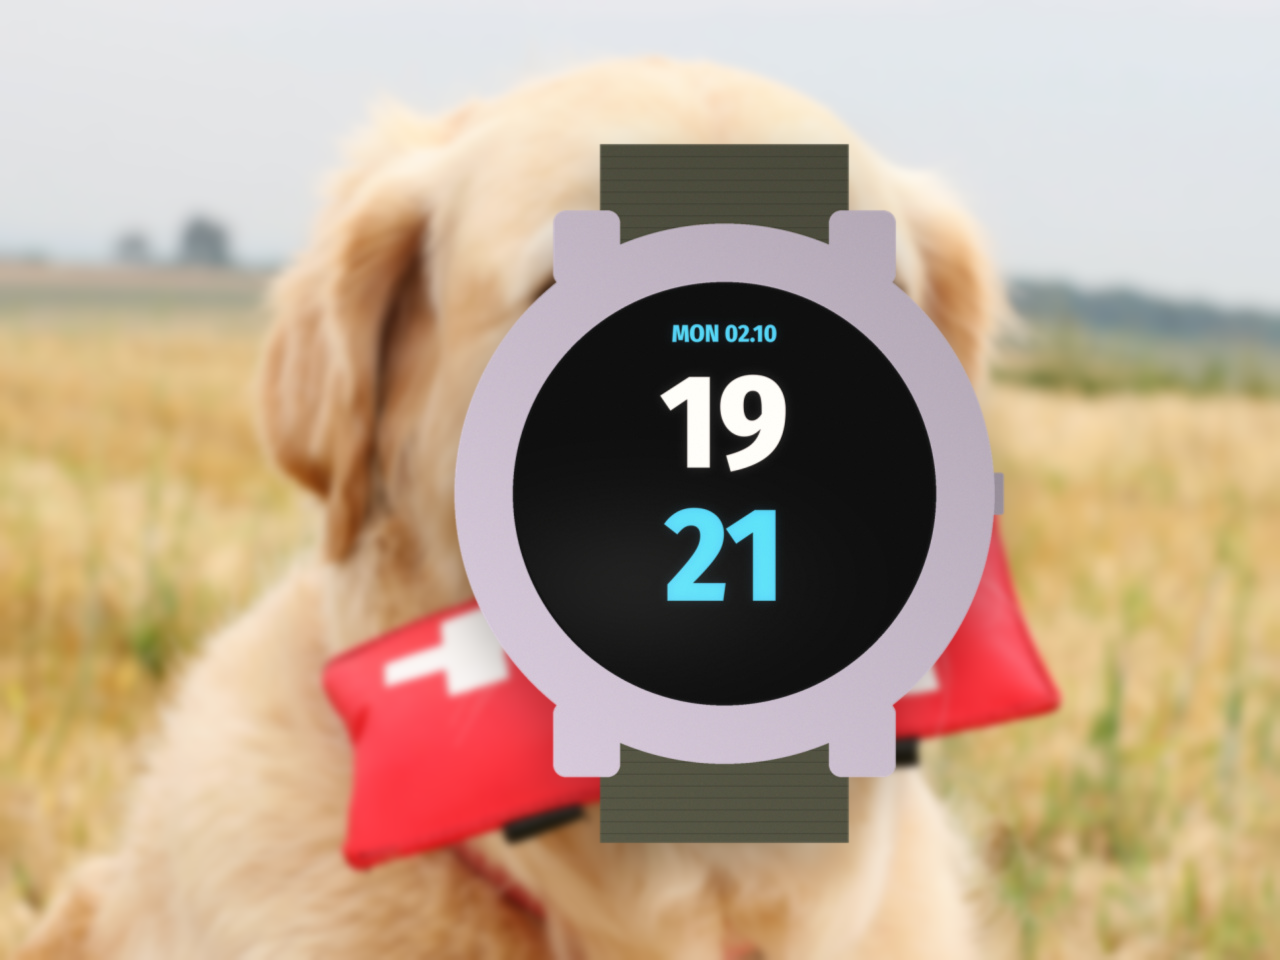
19:21
